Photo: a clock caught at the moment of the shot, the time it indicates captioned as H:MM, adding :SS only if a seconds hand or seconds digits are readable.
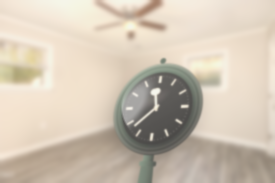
11:38
